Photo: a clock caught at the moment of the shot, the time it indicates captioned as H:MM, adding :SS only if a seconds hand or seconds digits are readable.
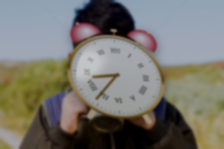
8:36
